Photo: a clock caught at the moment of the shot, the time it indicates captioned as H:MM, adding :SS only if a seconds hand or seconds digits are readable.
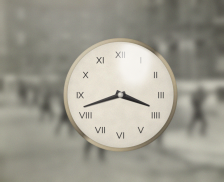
3:42
